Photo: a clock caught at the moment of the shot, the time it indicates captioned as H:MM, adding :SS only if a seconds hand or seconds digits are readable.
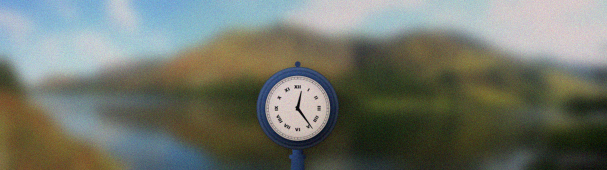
12:24
